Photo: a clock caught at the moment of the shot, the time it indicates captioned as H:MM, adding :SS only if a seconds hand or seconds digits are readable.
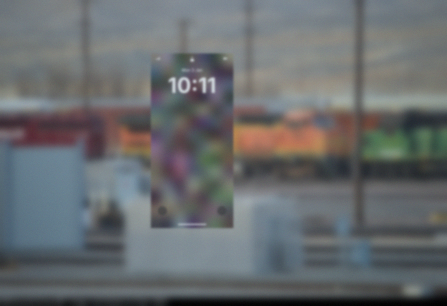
10:11
